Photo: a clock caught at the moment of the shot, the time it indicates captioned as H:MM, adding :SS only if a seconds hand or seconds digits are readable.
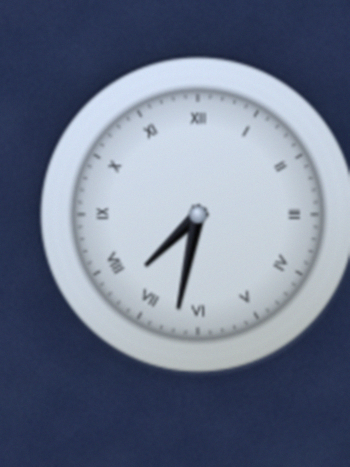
7:32
